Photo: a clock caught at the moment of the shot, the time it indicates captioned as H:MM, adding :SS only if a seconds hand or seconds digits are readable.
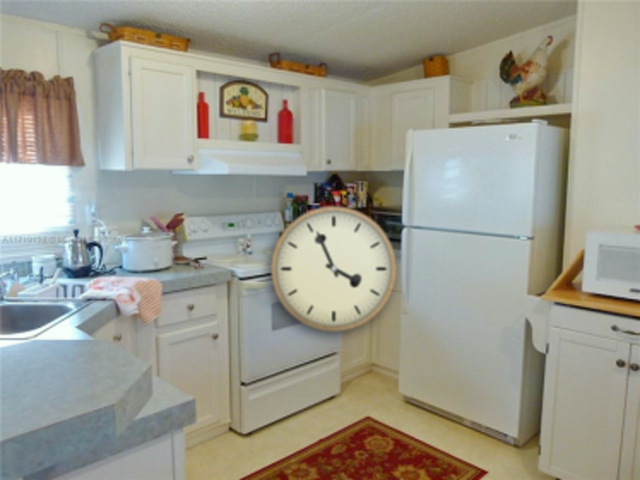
3:56
